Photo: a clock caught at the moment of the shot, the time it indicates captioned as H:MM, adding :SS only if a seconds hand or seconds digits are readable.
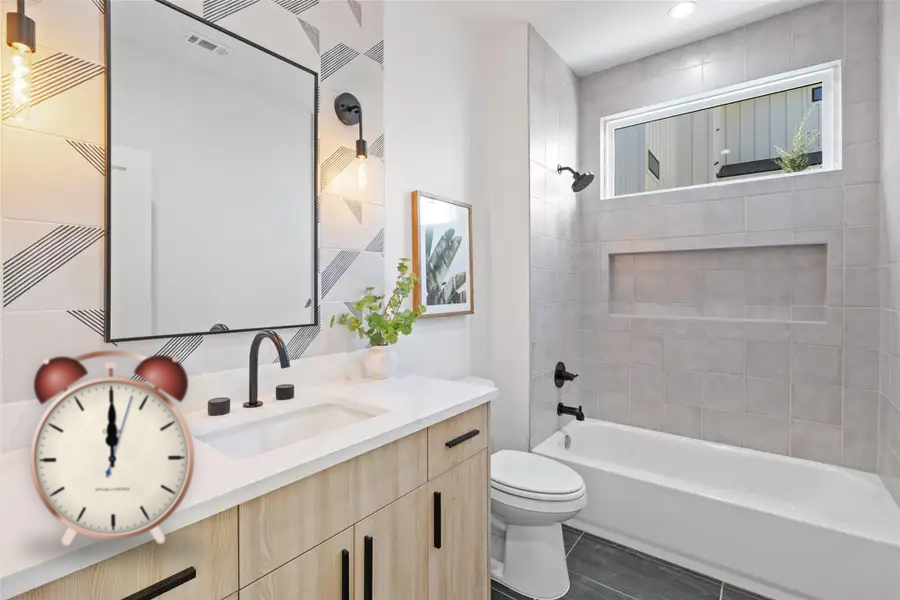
12:00:03
